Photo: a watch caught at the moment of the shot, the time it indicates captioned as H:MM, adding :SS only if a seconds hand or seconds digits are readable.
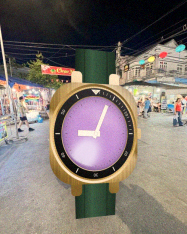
9:04
